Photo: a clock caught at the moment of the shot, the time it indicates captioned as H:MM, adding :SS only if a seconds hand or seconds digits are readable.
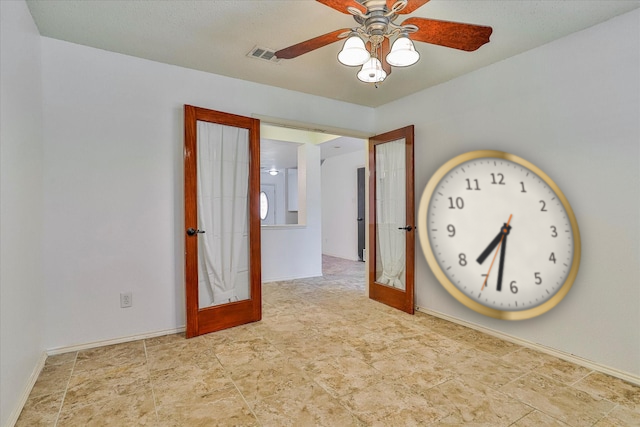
7:32:35
